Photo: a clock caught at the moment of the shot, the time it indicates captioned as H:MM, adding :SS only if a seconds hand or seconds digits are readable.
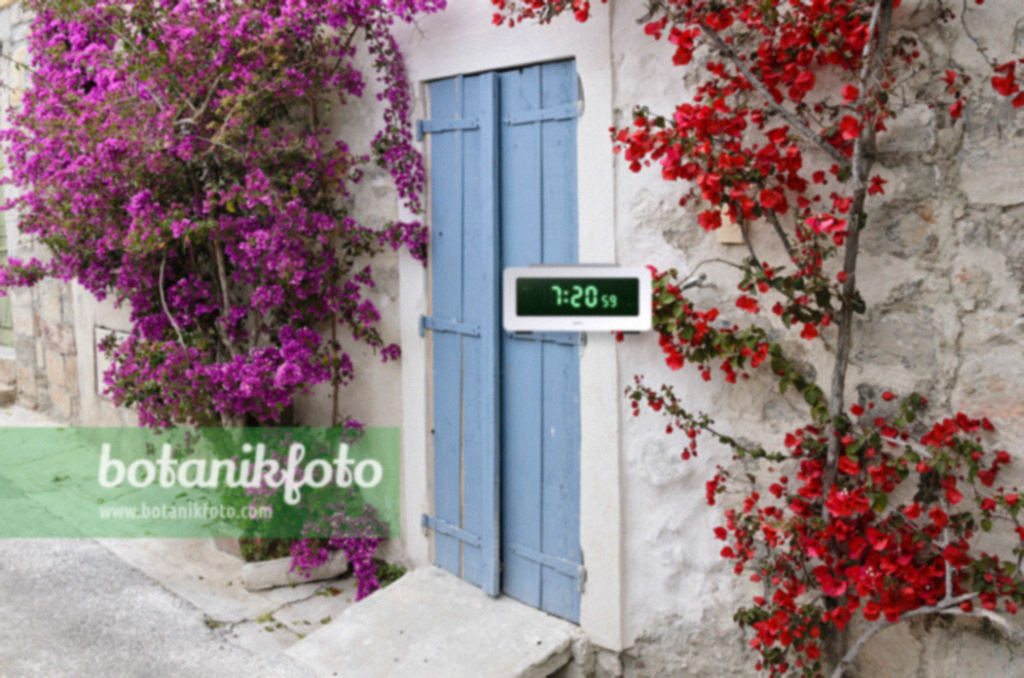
7:20
